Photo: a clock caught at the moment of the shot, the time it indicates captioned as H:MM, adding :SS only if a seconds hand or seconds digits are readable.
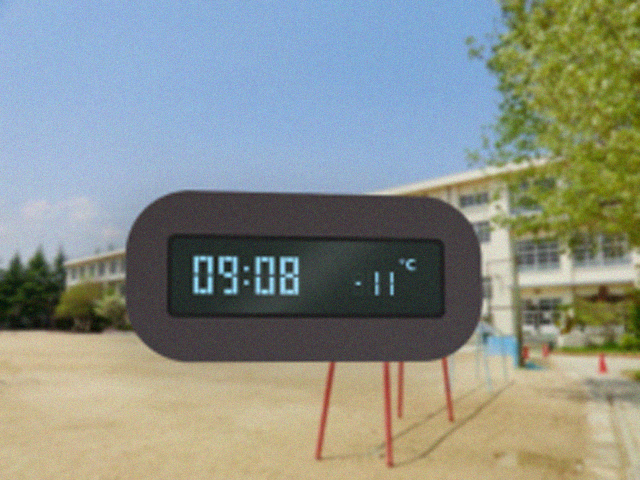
9:08
